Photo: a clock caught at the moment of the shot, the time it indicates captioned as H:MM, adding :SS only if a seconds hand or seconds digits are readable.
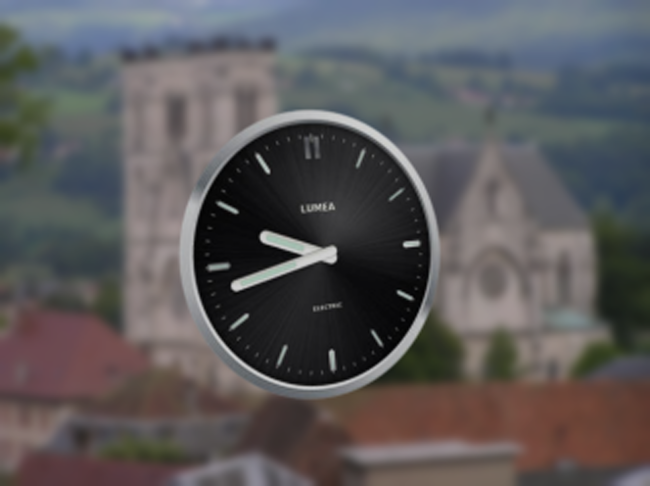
9:43
